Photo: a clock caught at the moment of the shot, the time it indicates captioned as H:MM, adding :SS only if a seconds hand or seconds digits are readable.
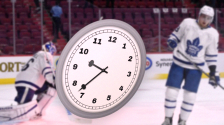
9:37
